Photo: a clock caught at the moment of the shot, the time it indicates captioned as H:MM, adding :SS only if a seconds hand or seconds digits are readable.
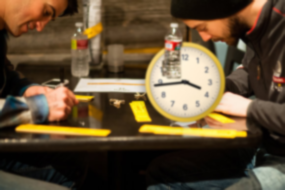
3:44
